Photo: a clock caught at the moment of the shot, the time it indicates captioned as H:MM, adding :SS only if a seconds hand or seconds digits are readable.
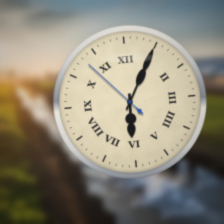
6:04:53
